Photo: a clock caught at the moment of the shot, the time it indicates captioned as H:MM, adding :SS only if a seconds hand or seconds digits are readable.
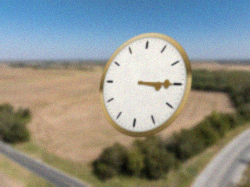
3:15
